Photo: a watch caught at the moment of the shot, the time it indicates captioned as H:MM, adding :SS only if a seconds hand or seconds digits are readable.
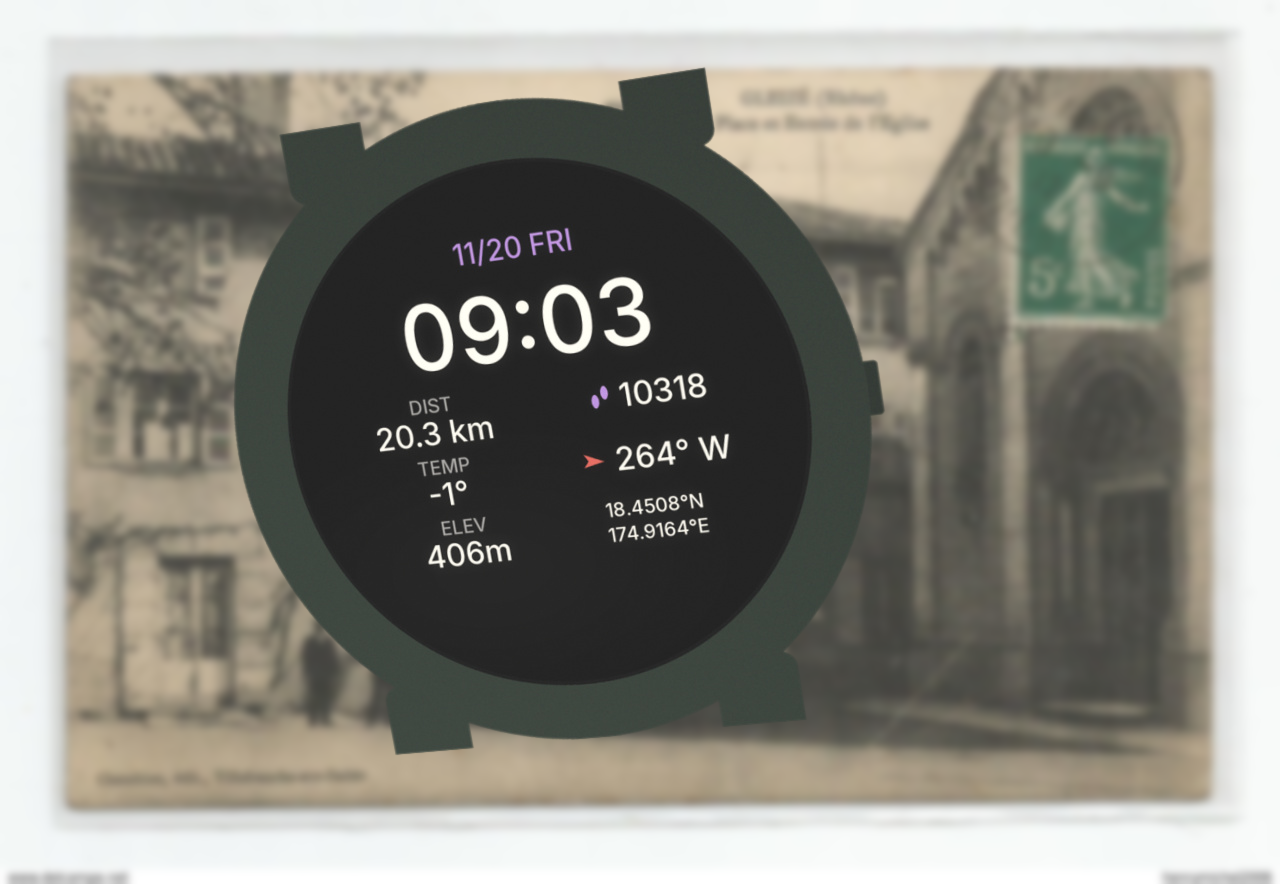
9:03
